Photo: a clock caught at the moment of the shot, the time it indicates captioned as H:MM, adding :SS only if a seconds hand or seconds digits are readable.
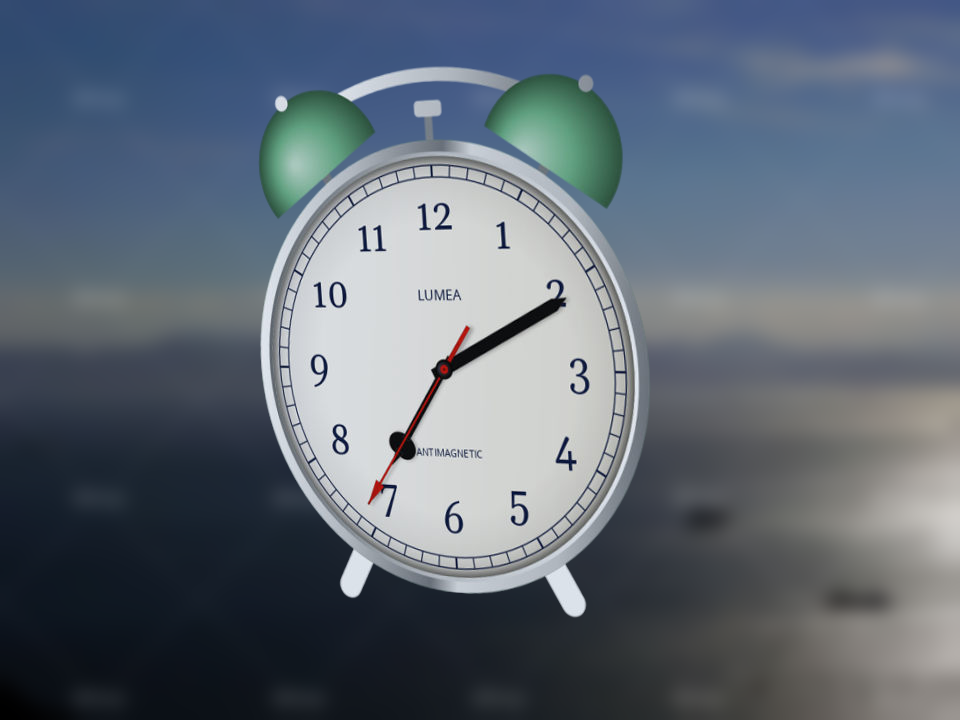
7:10:36
